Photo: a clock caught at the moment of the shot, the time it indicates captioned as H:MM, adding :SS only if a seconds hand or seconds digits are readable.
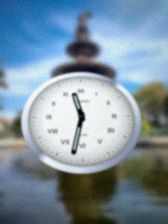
11:32
